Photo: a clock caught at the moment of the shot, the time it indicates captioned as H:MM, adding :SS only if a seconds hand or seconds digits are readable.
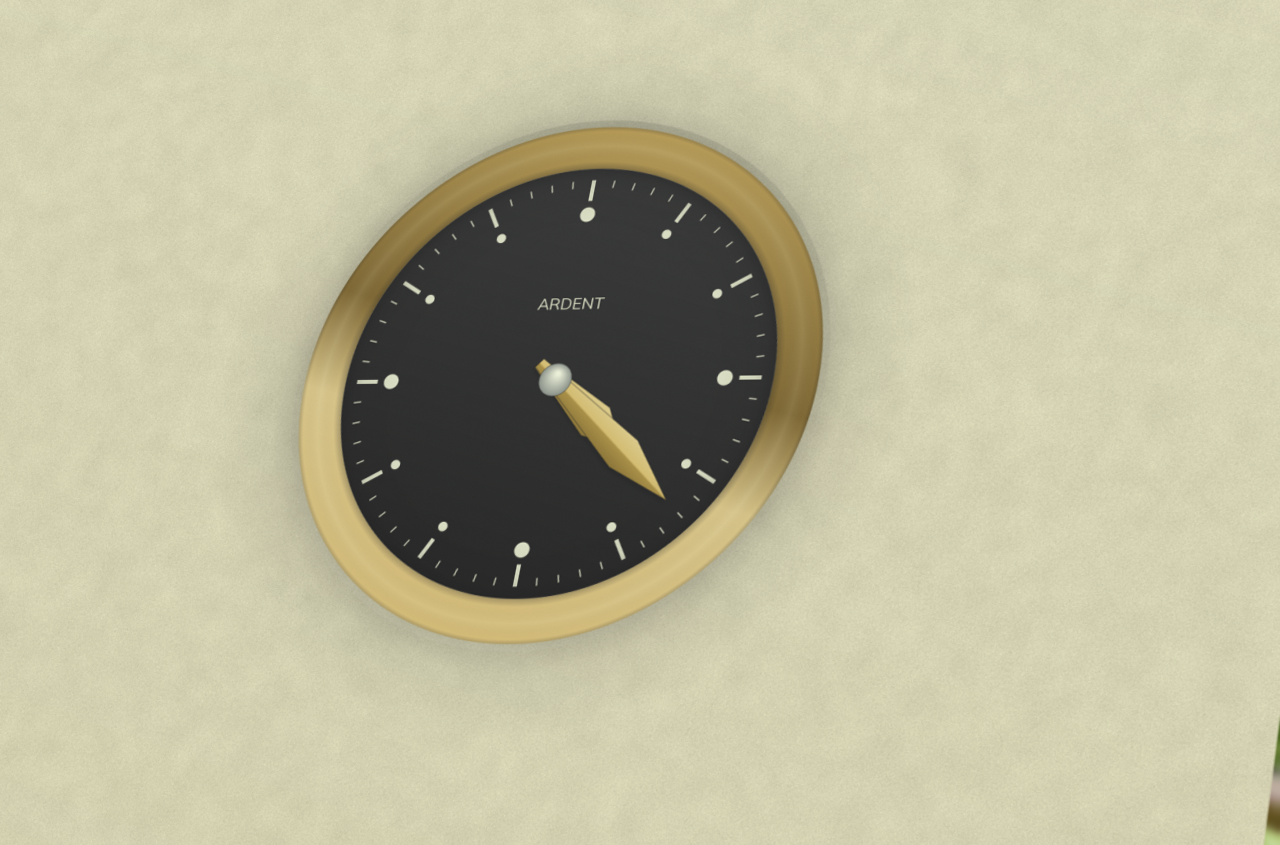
4:22
